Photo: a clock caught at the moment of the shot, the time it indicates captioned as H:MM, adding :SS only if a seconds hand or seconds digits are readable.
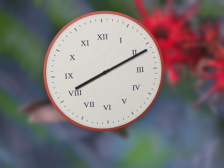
8:11
